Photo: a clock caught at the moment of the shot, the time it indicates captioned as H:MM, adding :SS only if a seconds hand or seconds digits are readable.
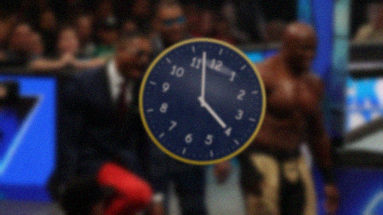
3:57
